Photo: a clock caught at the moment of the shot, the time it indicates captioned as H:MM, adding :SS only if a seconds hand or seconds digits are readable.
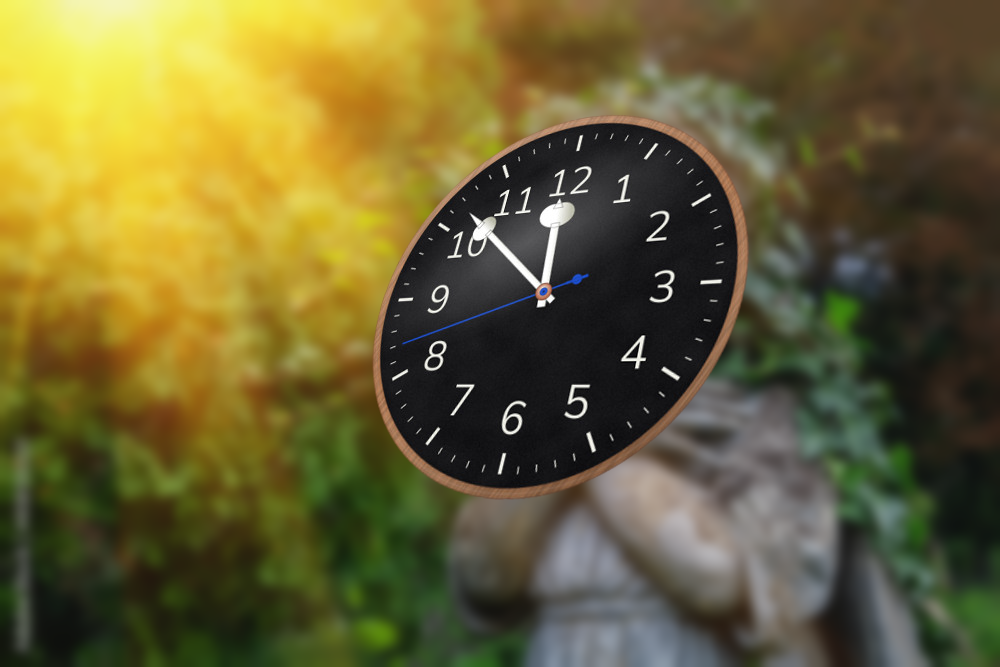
11:51:42
